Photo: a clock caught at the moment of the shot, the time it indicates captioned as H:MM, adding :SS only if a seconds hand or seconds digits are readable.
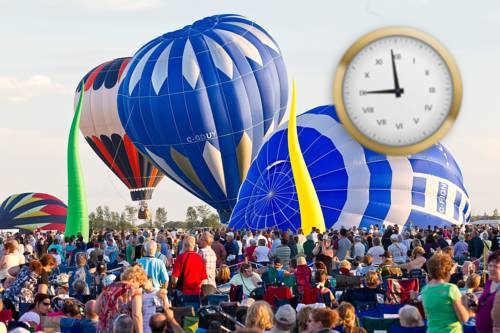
8:59
